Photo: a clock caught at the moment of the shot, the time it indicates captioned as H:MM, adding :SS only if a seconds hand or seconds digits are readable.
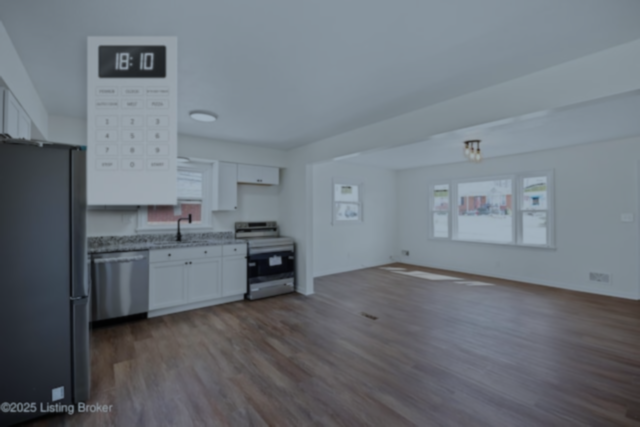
18:10
